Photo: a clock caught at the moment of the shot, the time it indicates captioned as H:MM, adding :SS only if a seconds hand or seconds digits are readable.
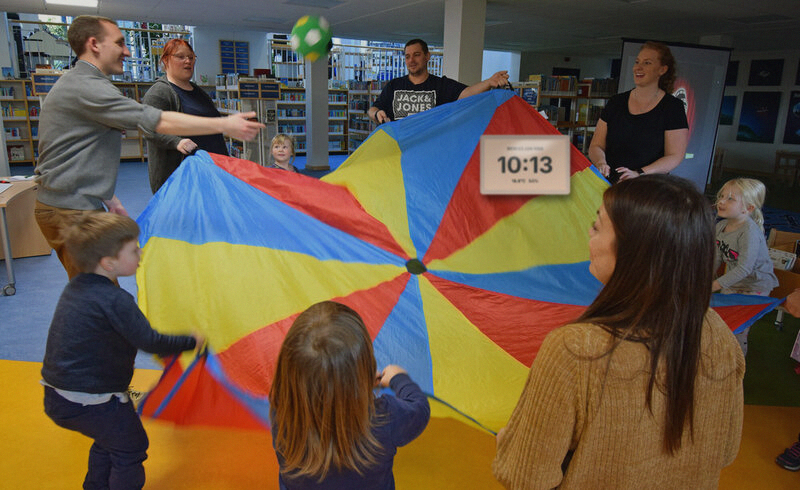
10:13
